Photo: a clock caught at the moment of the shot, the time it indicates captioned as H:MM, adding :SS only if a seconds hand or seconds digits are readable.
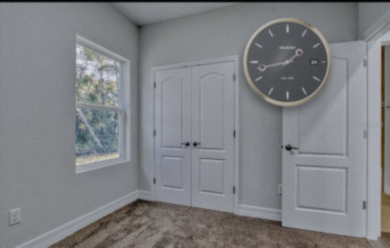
1:43
